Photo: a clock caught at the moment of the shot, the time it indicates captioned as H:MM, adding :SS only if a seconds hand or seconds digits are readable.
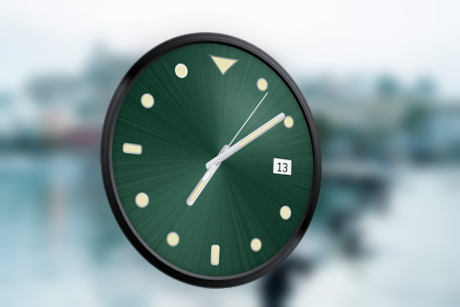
7:09:06
